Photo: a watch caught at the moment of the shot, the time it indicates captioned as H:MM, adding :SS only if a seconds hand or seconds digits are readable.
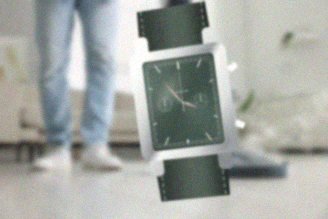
3:54
